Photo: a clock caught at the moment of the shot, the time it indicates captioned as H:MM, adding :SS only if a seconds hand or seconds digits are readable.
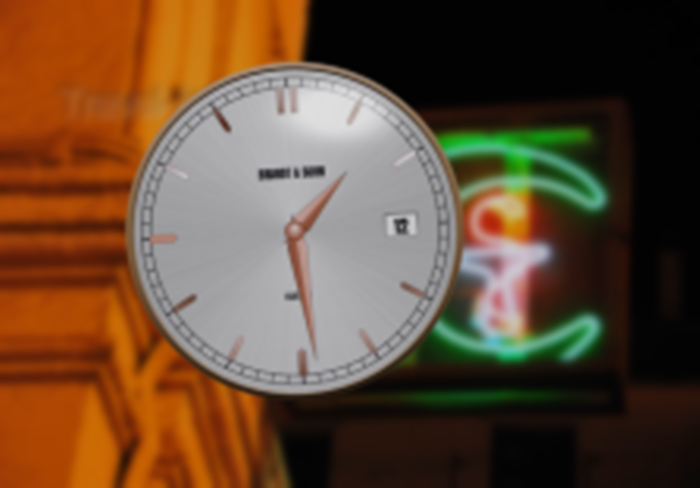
1:29
